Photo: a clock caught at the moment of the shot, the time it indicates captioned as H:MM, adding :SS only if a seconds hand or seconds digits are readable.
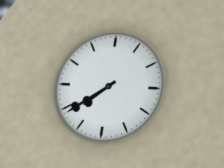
7:39
